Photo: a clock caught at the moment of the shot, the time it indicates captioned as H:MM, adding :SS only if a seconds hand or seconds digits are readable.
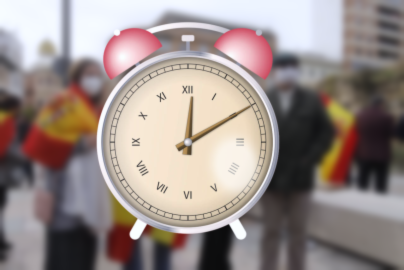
12:10
